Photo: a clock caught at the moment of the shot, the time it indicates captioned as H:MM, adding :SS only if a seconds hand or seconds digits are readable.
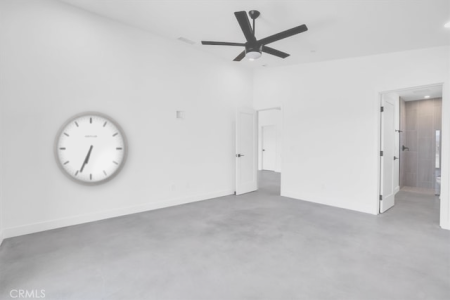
6:34
